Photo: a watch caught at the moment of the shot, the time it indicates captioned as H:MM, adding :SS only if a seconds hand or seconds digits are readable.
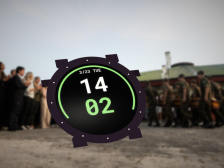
14:02
